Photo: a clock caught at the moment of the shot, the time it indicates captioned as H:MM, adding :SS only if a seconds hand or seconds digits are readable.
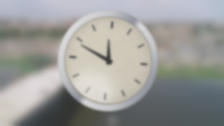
11:49
